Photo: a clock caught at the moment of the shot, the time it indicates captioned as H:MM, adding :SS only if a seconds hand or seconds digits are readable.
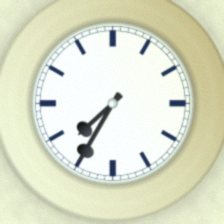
7:35
